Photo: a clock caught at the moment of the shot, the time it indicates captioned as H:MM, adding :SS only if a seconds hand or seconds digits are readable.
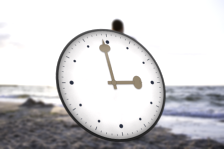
2:59
